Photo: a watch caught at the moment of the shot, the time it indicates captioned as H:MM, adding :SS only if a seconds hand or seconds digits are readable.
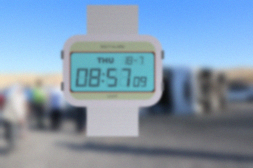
8:57
